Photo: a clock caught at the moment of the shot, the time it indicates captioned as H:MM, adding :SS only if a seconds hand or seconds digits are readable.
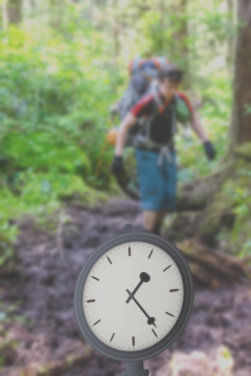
1:24
